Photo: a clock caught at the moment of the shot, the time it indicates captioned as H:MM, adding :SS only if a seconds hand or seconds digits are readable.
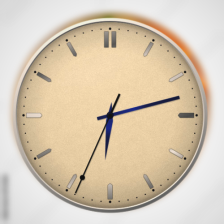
6:12:34
